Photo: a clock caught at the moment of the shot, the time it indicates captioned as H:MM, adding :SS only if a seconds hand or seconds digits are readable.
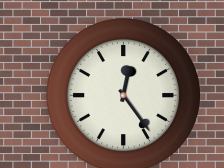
12:24
